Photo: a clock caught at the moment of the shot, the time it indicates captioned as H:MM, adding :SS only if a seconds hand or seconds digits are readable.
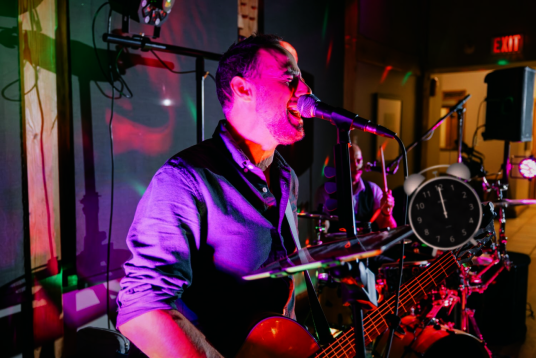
12:00
